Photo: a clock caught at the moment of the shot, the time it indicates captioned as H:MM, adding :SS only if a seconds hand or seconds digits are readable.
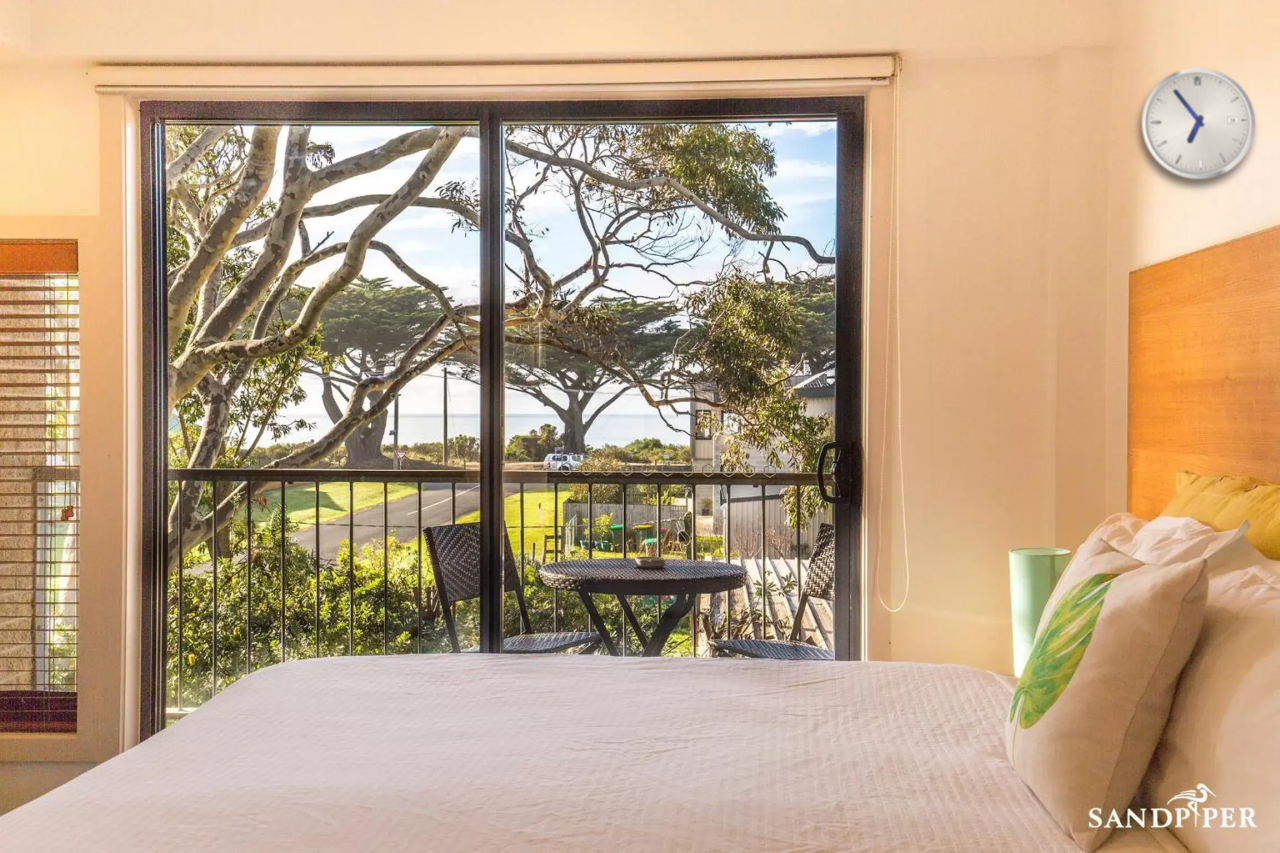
6:54
